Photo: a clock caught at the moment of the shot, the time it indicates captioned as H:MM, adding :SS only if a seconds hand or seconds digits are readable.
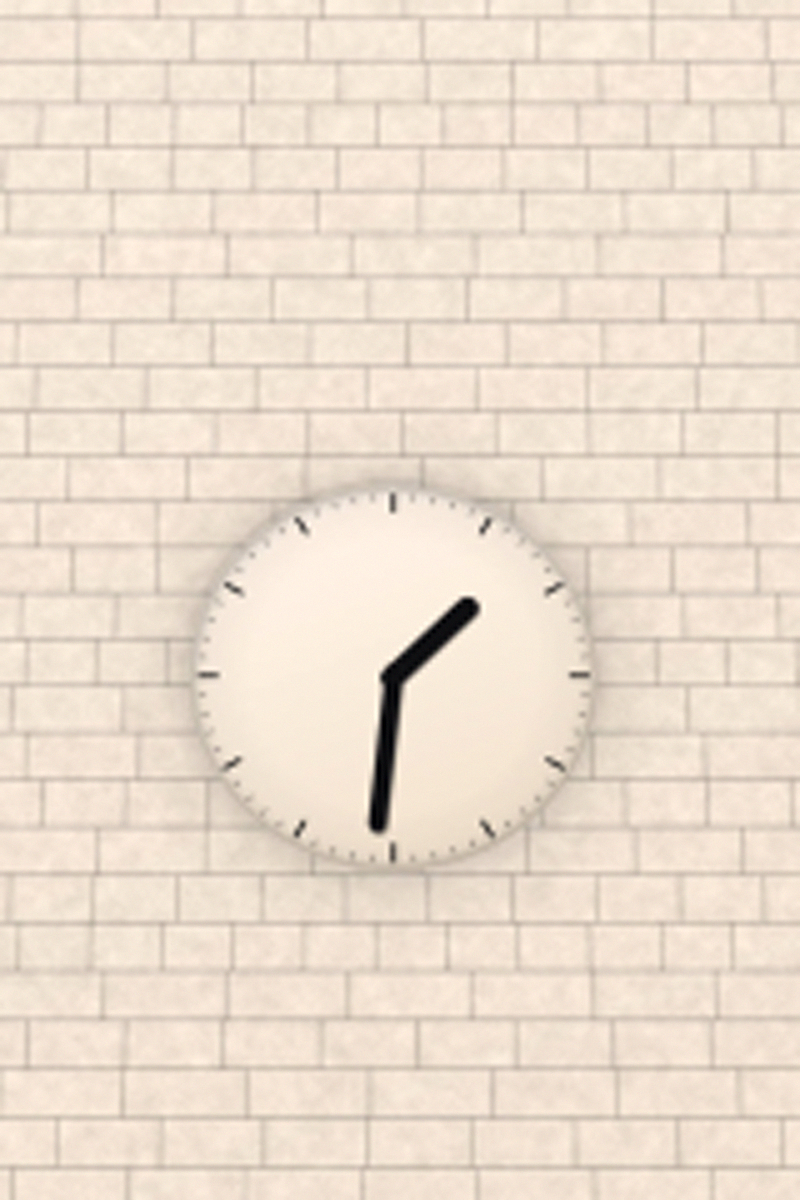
1:31
